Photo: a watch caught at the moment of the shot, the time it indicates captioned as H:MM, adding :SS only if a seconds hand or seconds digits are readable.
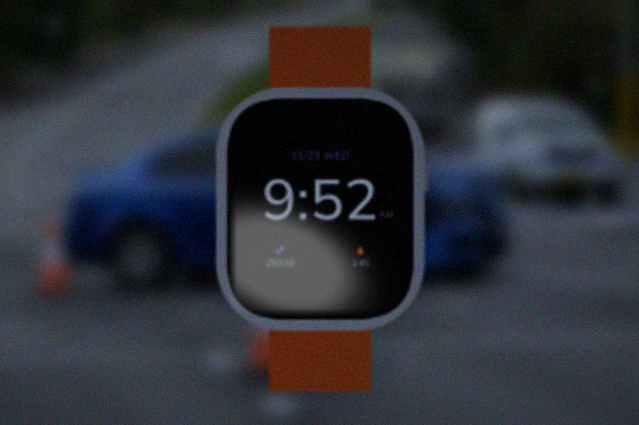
9:52
